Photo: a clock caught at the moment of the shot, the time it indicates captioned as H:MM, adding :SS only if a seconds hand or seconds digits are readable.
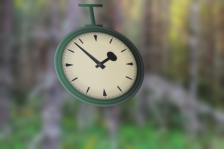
1:53
